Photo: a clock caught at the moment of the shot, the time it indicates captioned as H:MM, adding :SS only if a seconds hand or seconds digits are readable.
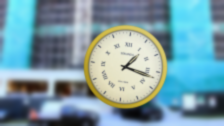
1:17
